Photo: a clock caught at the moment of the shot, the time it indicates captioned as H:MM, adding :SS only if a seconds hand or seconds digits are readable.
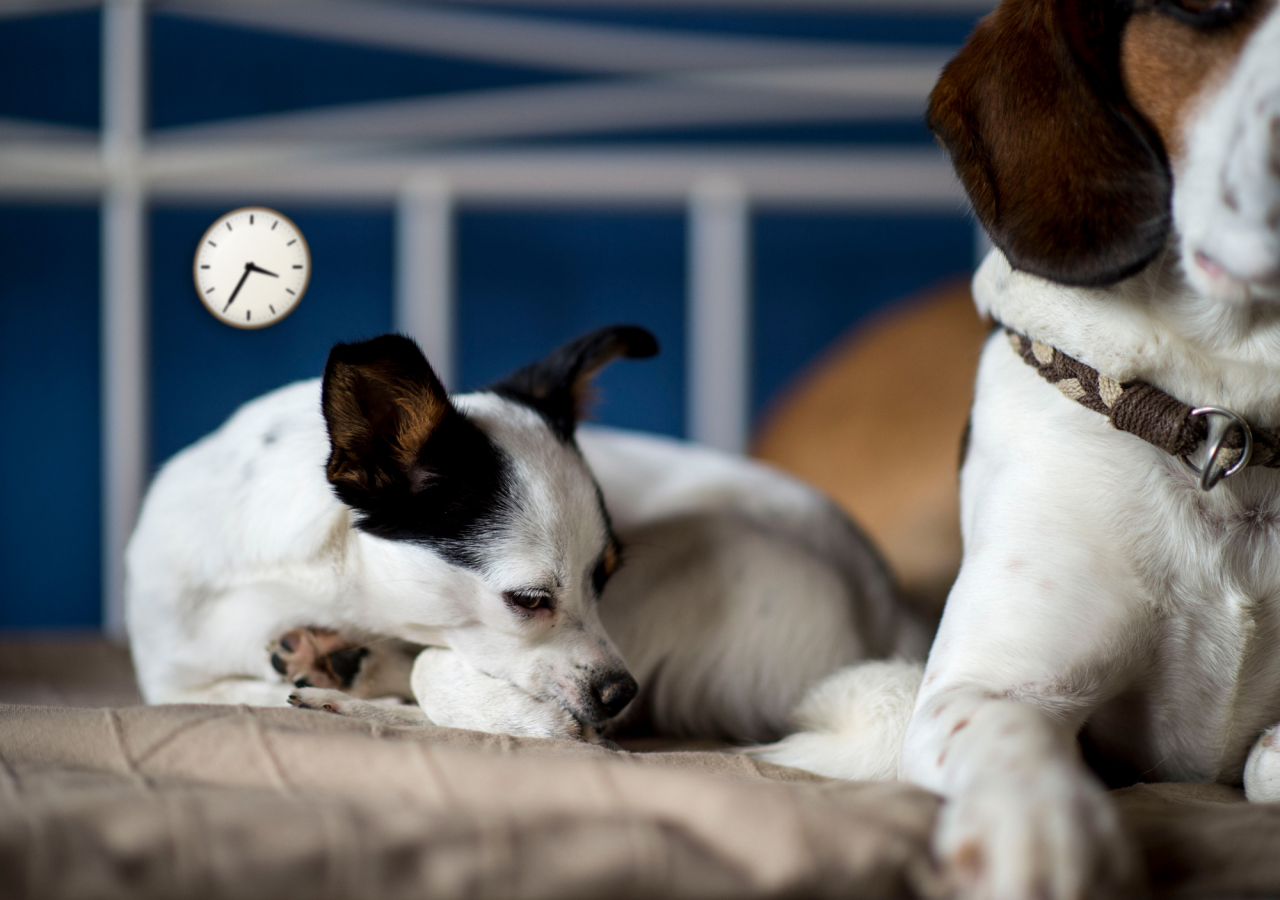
3:35
